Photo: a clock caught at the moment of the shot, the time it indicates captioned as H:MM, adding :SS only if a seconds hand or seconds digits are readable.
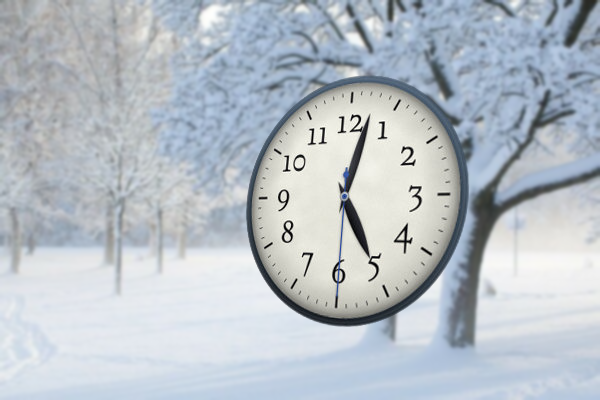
5:02:30
